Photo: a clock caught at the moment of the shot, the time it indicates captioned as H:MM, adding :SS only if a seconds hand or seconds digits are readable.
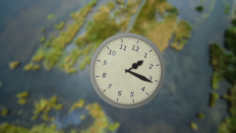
1:16
